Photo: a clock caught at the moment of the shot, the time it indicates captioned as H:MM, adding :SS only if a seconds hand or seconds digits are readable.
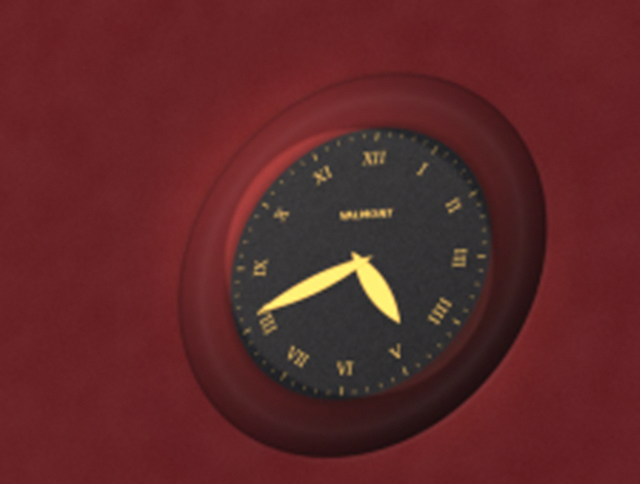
4:41
